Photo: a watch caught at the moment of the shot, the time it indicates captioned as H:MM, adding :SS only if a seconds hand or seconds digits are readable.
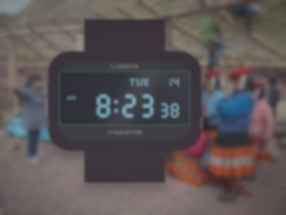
8:23:38
